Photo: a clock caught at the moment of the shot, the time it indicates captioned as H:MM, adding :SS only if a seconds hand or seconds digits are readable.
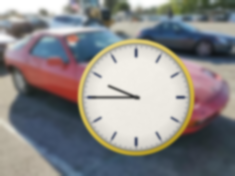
9:45
